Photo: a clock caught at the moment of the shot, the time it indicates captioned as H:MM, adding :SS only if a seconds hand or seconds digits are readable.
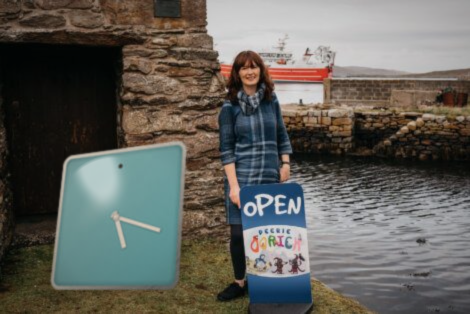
5:18
